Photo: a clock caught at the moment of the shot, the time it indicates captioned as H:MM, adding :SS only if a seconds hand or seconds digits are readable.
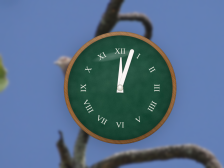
12:03
